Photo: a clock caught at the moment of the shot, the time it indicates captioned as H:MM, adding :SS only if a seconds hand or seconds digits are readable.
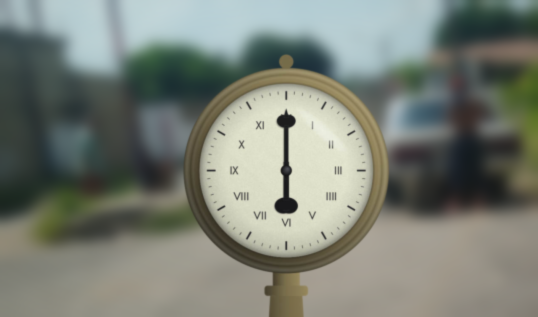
6:00
